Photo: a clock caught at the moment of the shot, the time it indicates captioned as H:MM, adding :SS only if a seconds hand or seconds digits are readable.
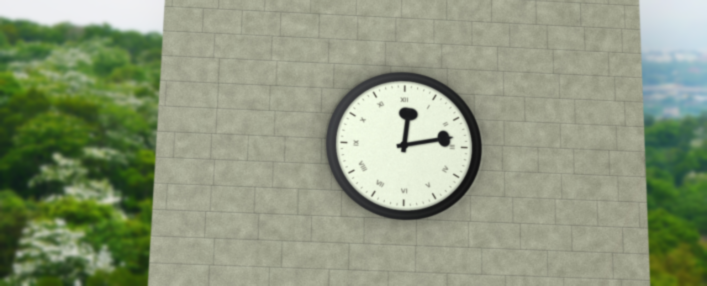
12:13
